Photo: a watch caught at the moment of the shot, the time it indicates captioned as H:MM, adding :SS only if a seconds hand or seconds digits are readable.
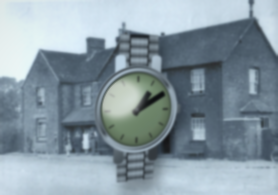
1:10
